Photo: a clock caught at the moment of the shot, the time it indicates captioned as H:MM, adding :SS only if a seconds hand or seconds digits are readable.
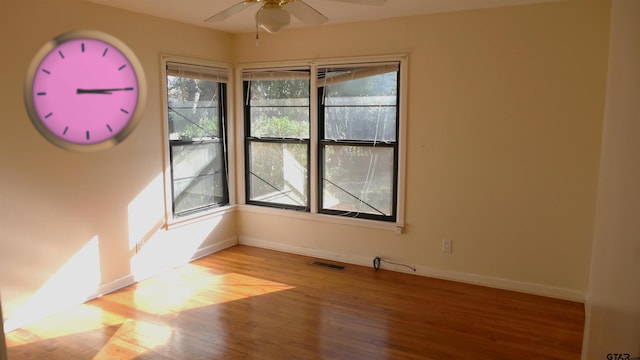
3:15
